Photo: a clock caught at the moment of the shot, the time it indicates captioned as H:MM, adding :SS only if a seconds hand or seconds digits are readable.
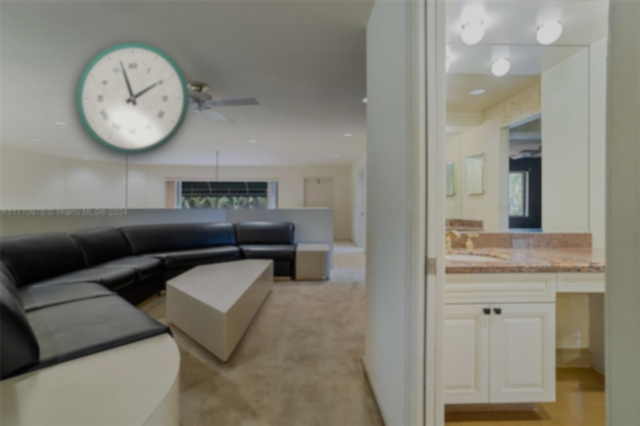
1:57
